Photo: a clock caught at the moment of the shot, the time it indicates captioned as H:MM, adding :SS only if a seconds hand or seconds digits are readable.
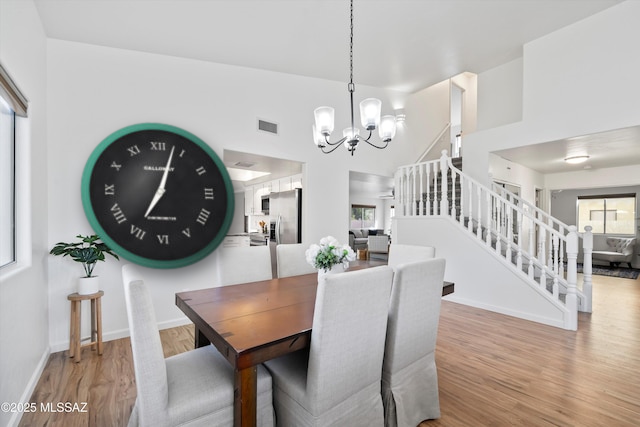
7:03
